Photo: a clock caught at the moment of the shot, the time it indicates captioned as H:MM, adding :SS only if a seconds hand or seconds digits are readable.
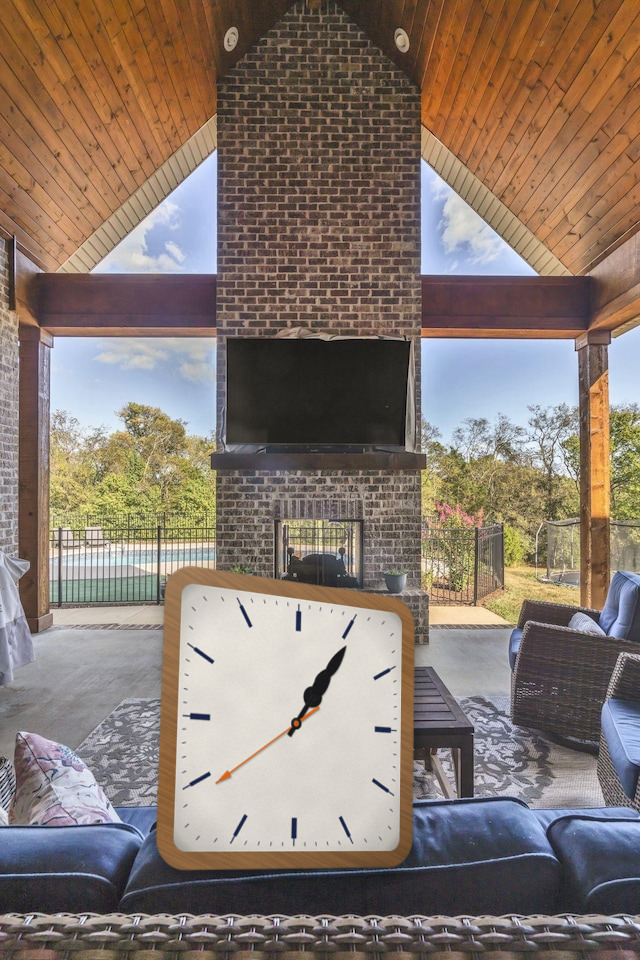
1:05:39
